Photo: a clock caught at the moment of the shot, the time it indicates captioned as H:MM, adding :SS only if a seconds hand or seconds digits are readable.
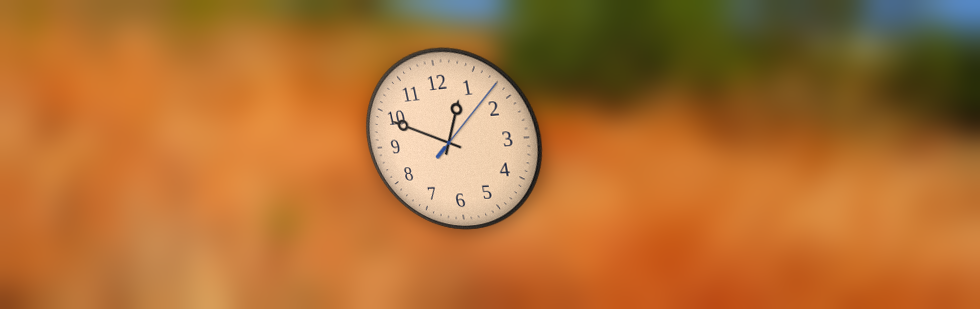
12:49:08
